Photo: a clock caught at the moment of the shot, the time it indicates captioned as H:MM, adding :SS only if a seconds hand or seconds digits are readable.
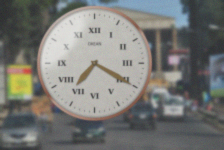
7:20
